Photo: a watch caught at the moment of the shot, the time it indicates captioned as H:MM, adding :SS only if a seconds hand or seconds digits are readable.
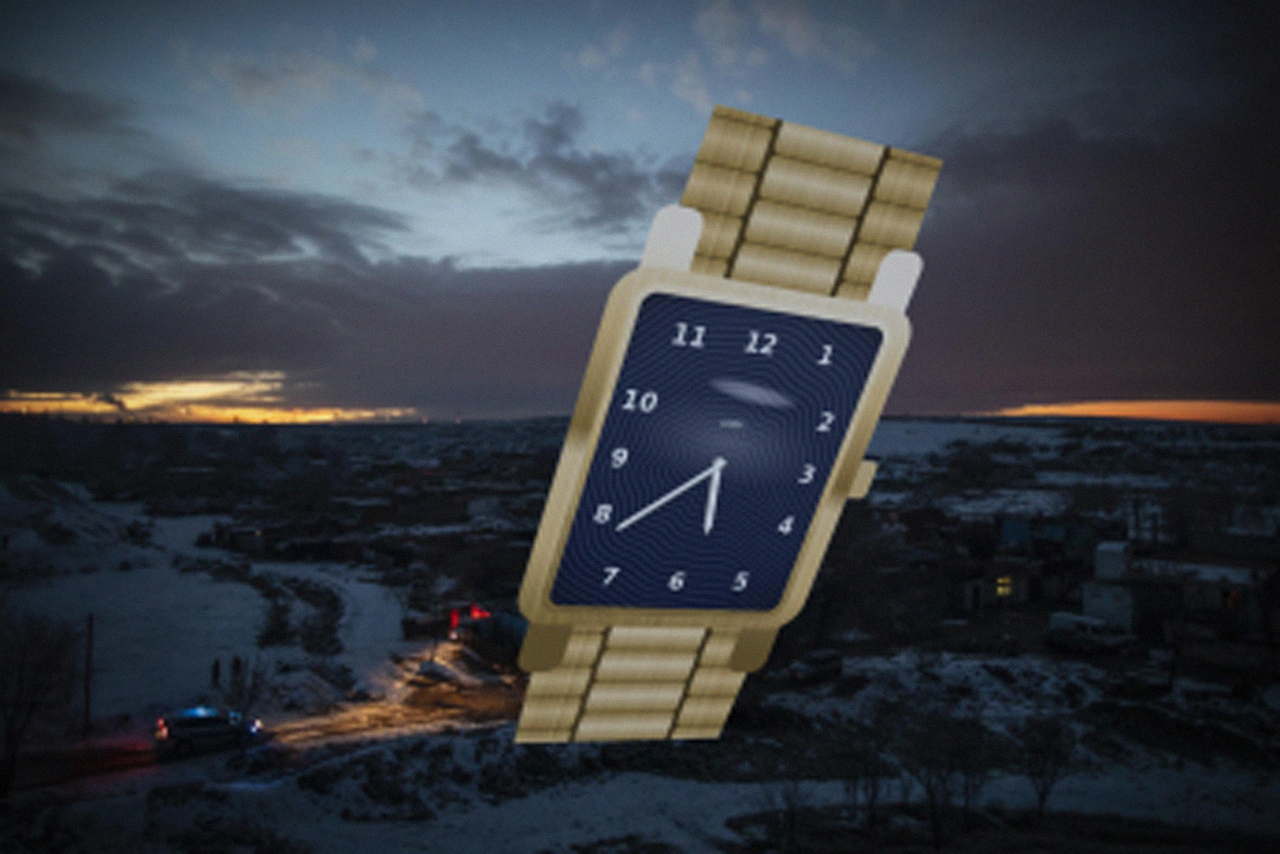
5:38
